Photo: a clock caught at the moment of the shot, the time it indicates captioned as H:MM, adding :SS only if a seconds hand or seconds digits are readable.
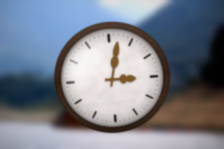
3:02
